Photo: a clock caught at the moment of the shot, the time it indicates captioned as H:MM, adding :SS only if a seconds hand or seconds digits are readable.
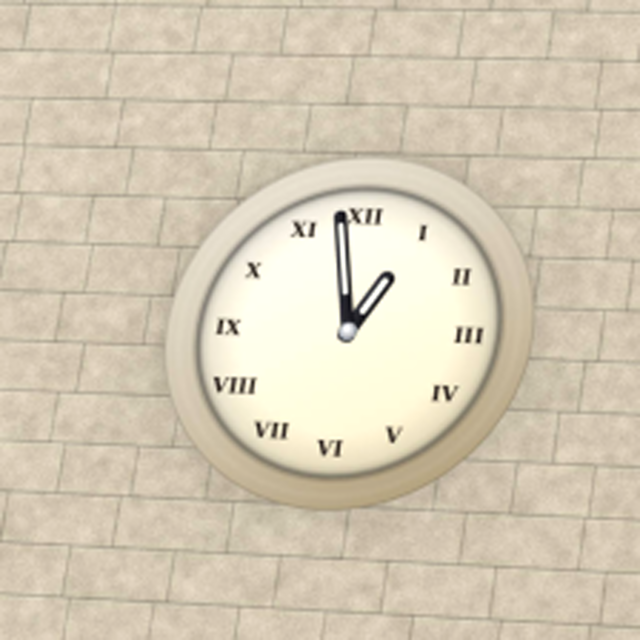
12:58
